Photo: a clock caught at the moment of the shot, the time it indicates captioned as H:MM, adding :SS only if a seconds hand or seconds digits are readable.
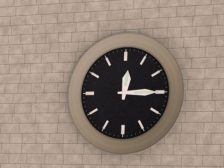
12:15
